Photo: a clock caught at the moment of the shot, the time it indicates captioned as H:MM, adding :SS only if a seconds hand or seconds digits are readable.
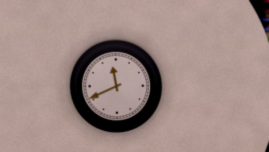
11:41
